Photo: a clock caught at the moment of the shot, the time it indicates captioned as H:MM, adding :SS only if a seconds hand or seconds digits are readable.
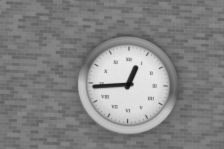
12:44
